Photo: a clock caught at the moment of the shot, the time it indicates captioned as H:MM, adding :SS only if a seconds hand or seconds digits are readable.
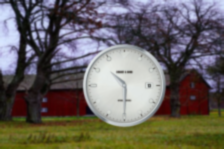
10:30
